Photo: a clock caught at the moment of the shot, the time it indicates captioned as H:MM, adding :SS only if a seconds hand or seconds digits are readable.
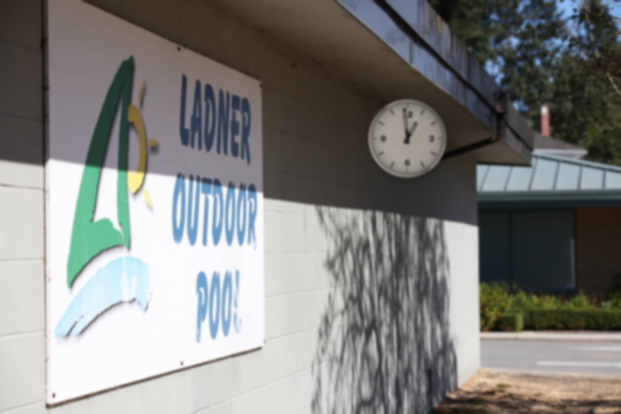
12:59
